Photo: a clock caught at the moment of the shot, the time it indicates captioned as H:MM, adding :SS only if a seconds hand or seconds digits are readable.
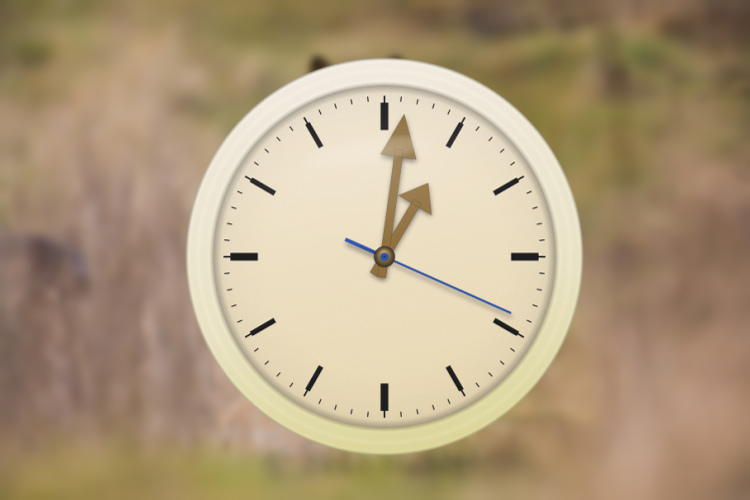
1:01:19
